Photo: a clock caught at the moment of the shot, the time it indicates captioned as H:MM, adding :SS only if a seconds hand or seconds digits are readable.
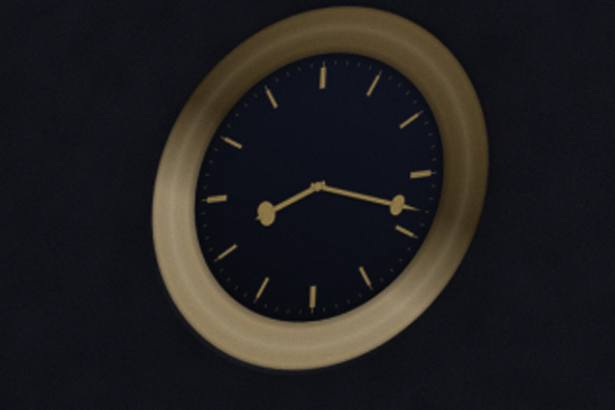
8:18
